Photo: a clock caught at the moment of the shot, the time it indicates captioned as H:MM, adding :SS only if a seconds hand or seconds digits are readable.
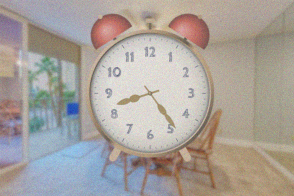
8:24
